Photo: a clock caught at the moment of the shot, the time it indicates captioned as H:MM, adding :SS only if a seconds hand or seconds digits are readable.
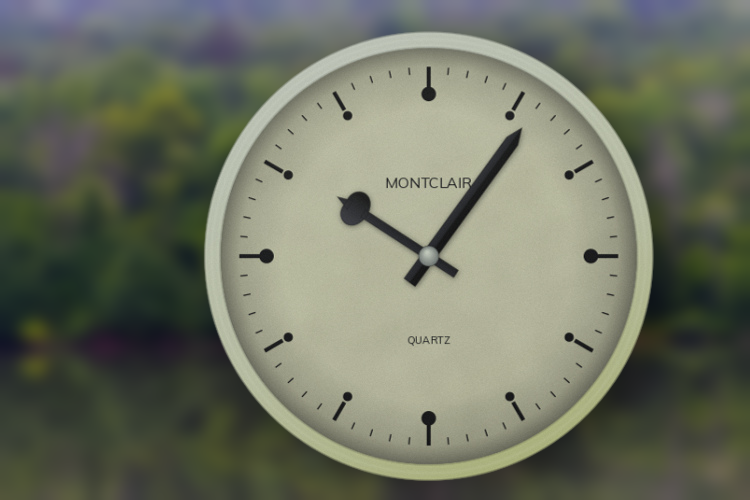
10:06
